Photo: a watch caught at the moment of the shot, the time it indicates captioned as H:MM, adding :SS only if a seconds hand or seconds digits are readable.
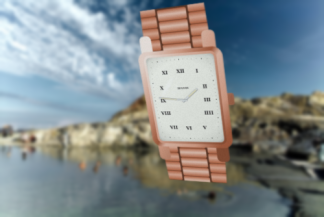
1:46
